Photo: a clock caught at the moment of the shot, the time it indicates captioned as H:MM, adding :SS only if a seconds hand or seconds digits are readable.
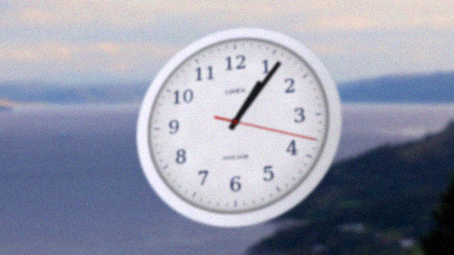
1:06:18
